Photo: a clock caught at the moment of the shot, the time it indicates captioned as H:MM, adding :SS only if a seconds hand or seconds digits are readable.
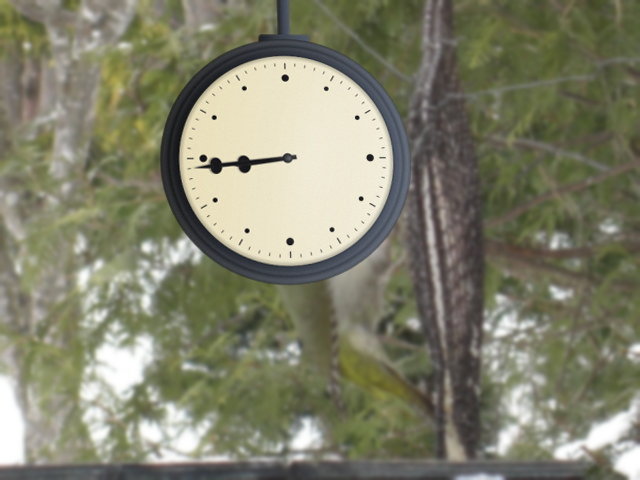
8:44
